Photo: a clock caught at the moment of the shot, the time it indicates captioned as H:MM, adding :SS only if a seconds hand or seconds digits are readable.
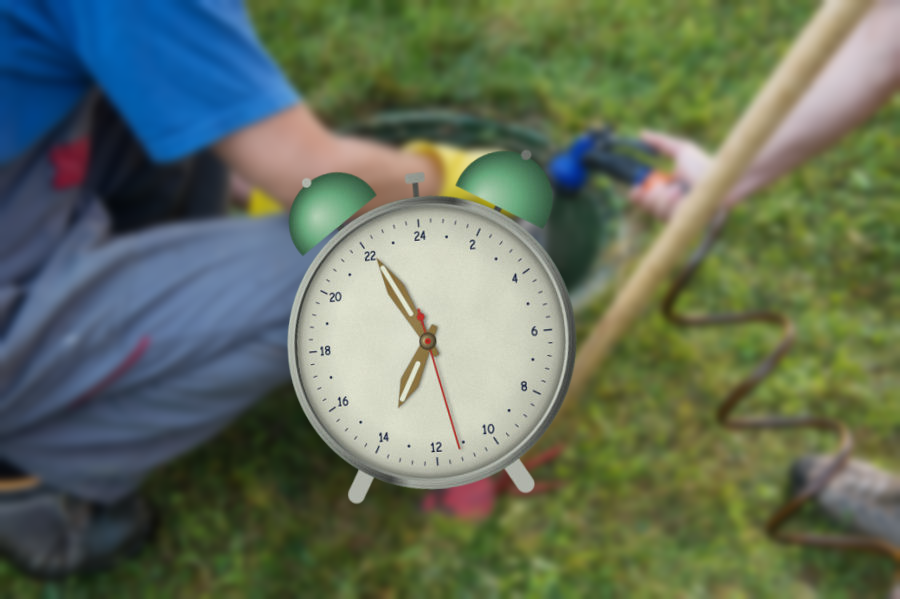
13:55:28
